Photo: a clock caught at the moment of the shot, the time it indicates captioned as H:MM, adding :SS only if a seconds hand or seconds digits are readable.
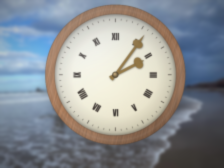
2:06
